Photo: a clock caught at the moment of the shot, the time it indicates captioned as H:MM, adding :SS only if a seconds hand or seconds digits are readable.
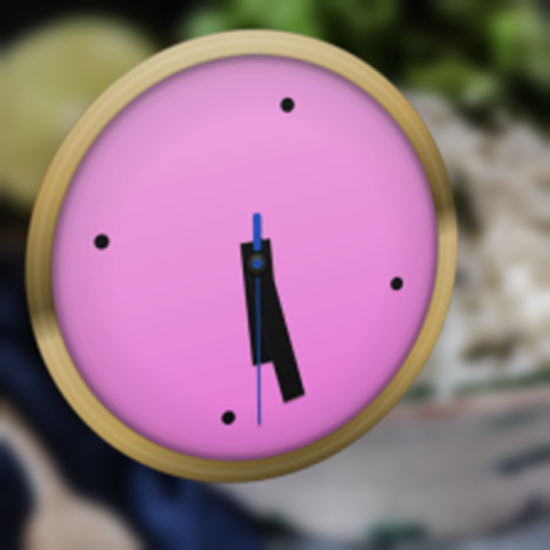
5:25:28
